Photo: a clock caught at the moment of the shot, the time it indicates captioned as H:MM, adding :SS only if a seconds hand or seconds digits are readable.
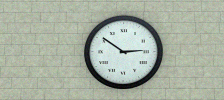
2:51
